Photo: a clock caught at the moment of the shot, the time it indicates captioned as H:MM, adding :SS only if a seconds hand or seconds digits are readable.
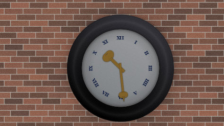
10:29
